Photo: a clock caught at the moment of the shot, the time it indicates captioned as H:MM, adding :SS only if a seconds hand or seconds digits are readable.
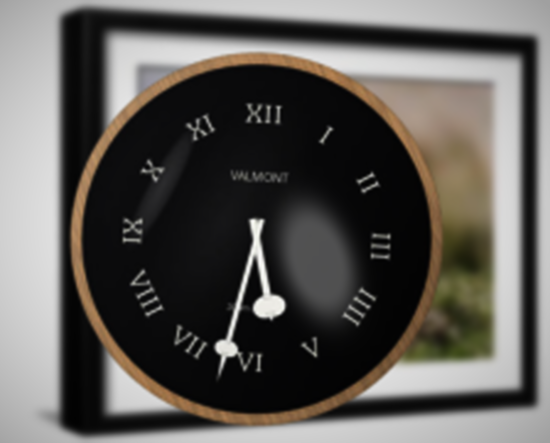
5:32
